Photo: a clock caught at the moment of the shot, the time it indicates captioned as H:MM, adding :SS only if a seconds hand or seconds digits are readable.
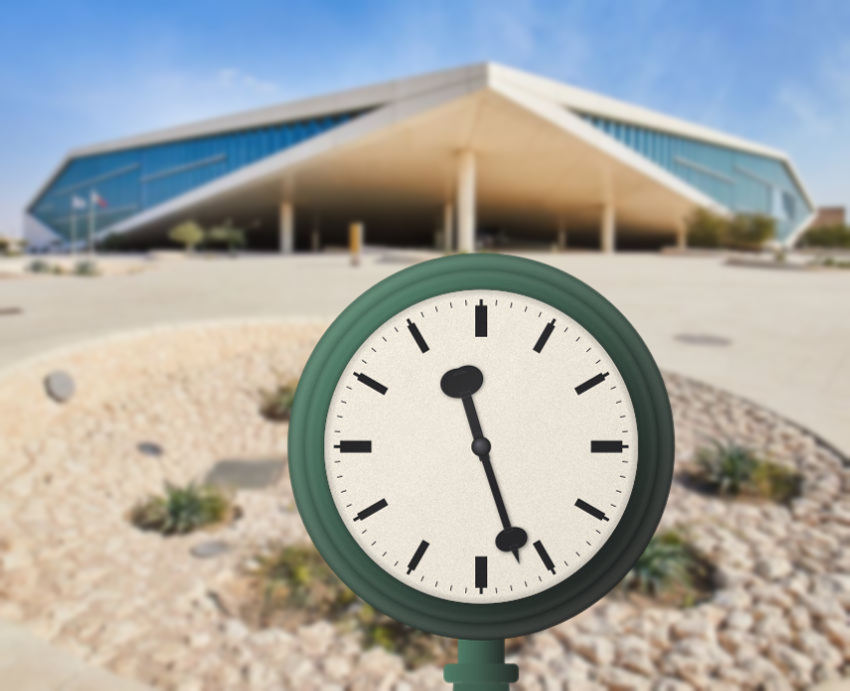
11:27
